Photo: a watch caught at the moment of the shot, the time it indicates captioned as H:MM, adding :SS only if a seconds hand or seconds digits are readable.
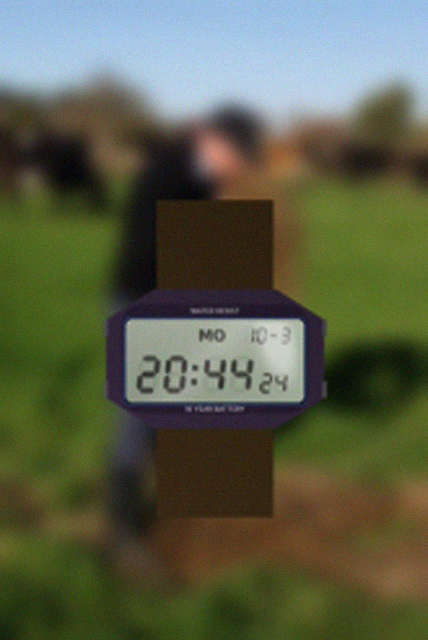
20:44:24
